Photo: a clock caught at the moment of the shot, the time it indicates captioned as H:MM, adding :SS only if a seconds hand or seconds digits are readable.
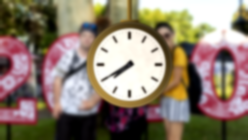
7:40
